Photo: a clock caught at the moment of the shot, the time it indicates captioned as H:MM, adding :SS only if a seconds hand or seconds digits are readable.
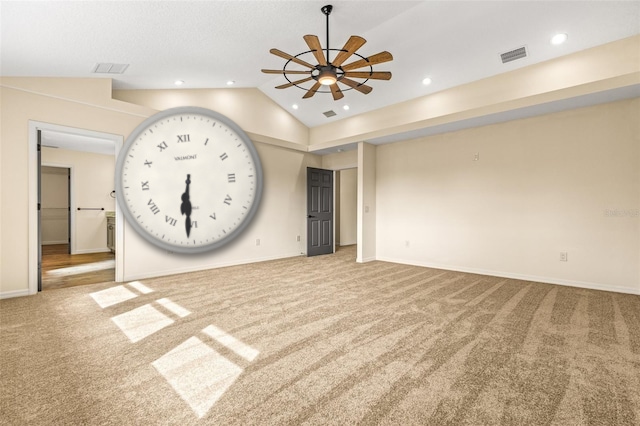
6:31
